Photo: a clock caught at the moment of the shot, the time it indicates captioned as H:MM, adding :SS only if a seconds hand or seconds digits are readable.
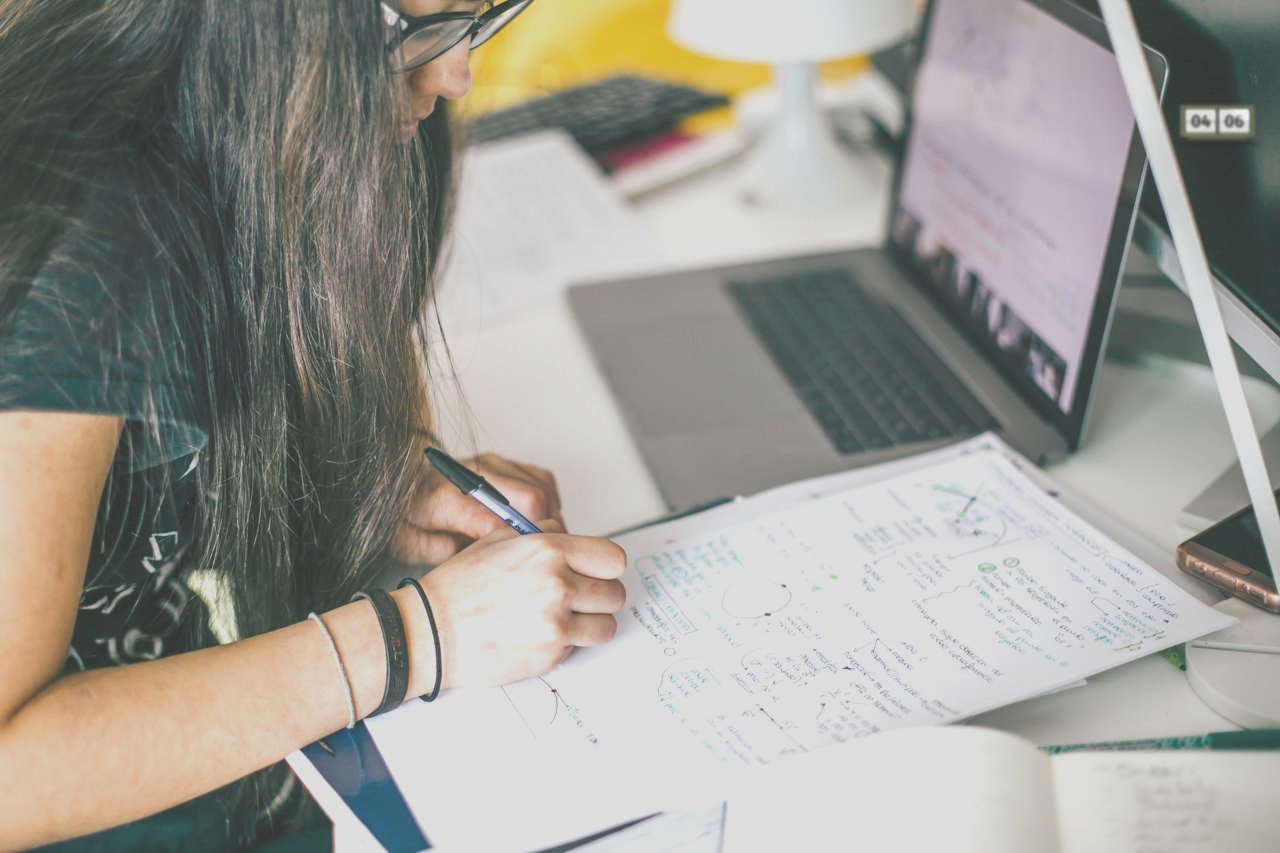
4:06
